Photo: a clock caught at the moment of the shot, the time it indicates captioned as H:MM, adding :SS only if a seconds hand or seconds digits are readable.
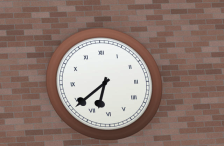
6:39
